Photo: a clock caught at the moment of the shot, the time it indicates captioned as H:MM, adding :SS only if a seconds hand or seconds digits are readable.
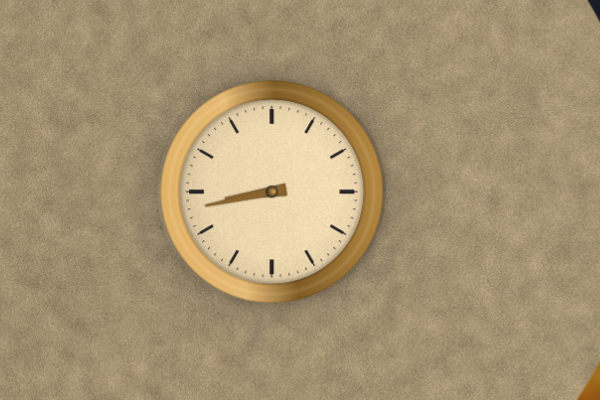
8:43
